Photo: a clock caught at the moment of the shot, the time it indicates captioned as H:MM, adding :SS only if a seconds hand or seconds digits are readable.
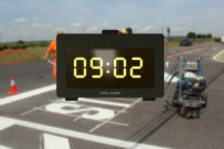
9:02
